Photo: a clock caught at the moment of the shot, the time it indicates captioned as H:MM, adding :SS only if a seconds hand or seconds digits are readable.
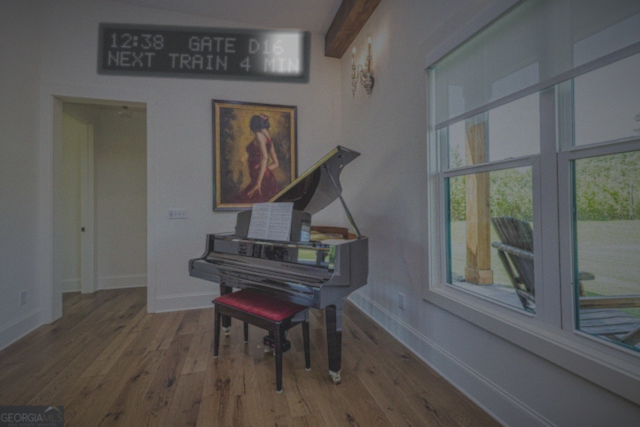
12:38
